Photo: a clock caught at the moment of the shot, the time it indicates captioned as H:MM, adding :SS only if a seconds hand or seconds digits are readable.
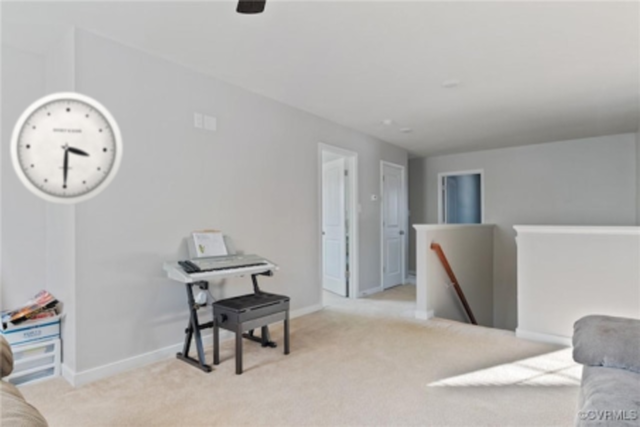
3:30
